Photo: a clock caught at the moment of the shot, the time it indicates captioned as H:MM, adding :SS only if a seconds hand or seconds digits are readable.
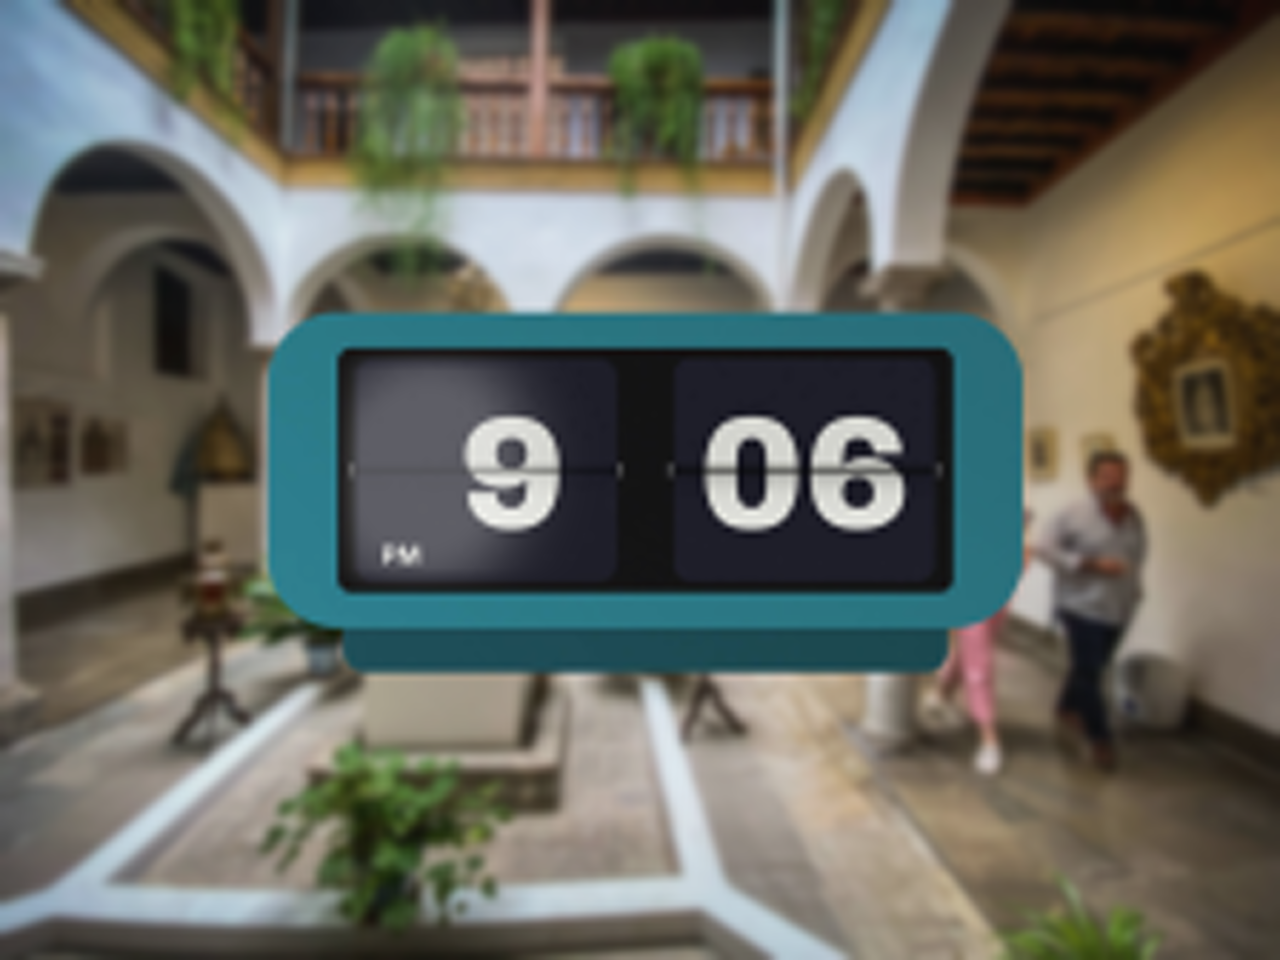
9:06
